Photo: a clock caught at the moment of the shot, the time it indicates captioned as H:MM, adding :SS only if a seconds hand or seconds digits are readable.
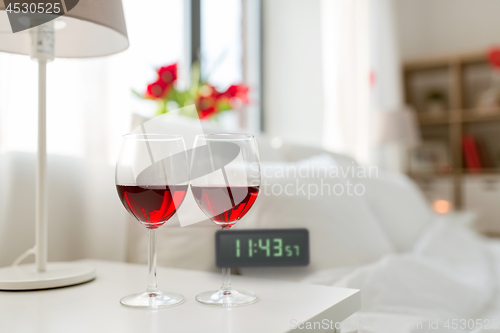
11:43
